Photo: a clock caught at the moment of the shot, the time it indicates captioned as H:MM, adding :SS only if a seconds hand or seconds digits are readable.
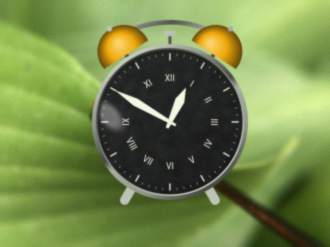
12:50
